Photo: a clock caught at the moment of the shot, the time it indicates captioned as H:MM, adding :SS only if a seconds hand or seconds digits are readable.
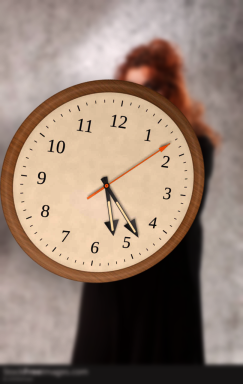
5:23:08
